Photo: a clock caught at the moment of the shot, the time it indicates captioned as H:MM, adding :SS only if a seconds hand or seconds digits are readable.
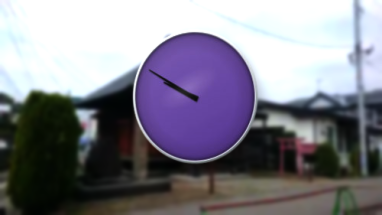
9:50
